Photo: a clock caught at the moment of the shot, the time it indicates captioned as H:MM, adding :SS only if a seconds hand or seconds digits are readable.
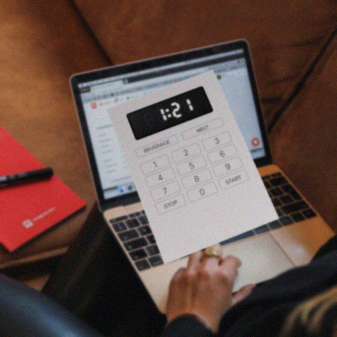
1:21
